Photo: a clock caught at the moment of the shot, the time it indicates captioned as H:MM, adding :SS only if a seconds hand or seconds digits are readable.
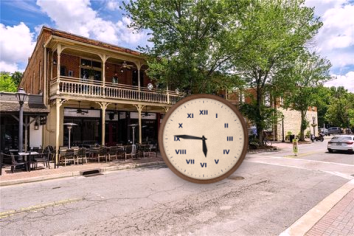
5:46
